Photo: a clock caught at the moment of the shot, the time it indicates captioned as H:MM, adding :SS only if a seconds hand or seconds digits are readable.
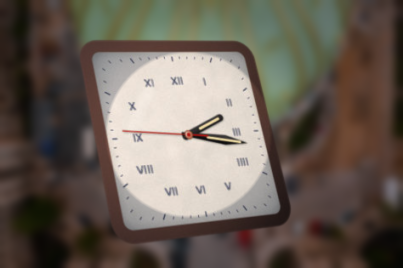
2:16:46
